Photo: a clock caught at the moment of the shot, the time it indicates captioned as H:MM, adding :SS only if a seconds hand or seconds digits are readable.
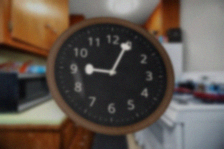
9:04
